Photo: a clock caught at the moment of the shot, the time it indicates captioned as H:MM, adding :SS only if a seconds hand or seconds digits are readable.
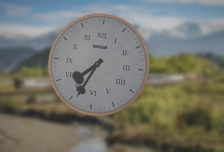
7:34
